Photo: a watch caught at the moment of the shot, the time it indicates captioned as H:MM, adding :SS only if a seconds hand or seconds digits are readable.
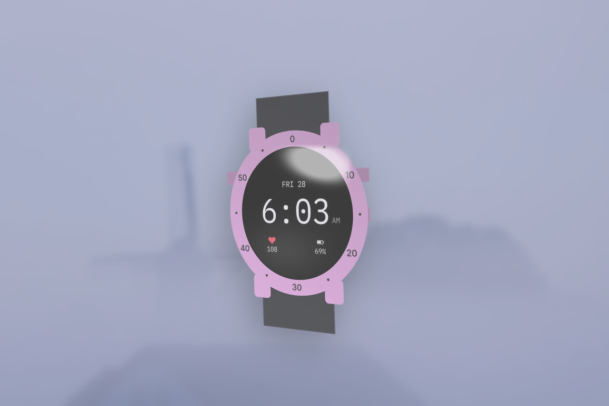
6:03
